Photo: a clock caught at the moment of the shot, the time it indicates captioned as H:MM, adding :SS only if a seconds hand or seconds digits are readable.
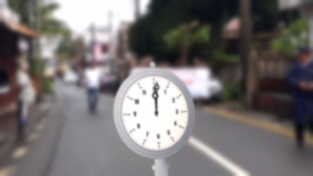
12:01
